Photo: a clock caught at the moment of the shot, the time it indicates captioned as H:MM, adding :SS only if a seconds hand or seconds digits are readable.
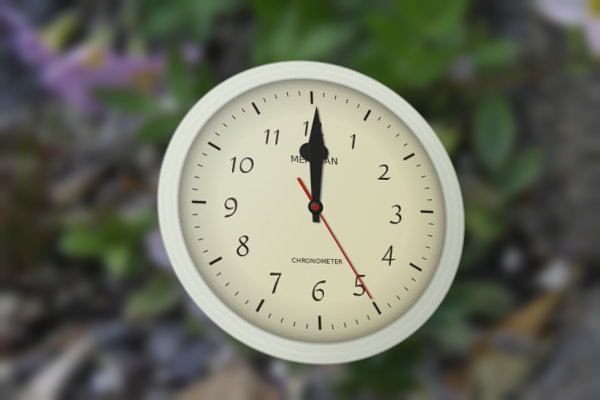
12:00:25
